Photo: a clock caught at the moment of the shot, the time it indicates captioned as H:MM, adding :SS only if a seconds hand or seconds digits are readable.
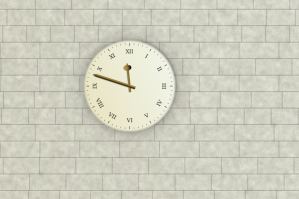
11:48
